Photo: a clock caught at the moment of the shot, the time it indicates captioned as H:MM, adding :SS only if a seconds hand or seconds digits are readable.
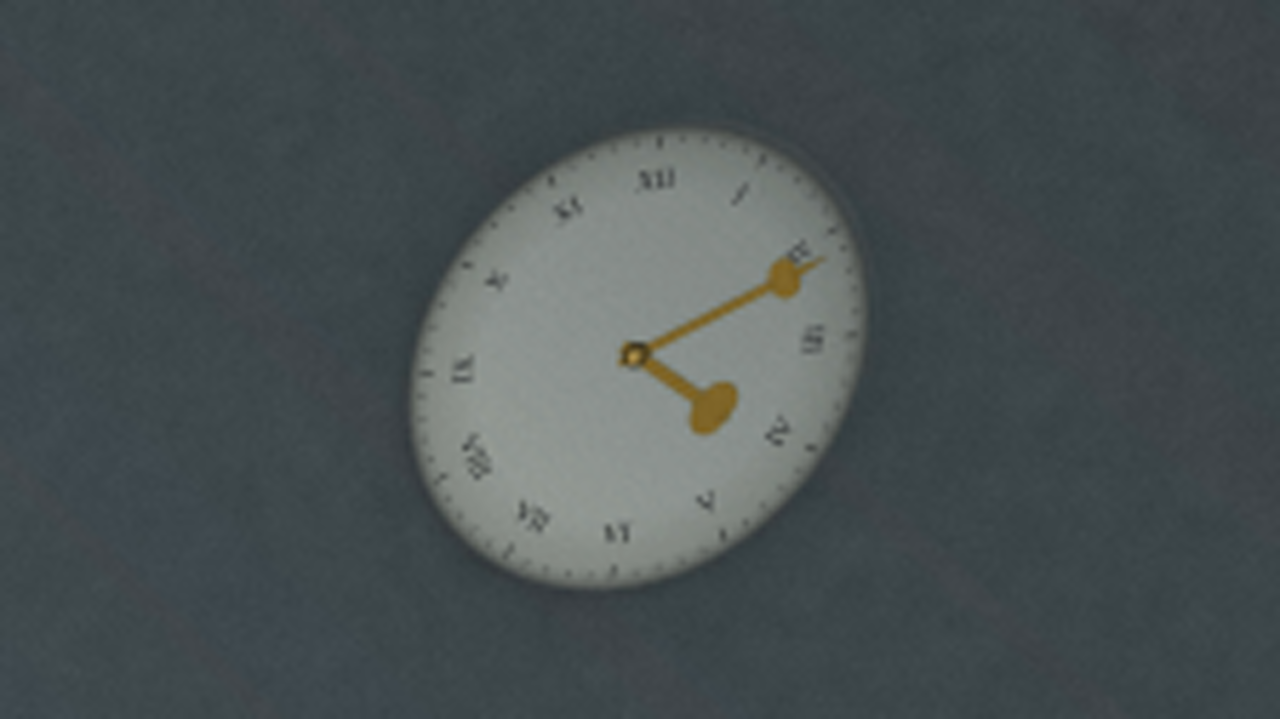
4:11
